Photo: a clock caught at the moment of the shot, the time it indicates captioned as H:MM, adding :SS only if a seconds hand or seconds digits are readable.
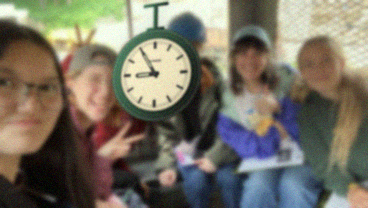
8:55
